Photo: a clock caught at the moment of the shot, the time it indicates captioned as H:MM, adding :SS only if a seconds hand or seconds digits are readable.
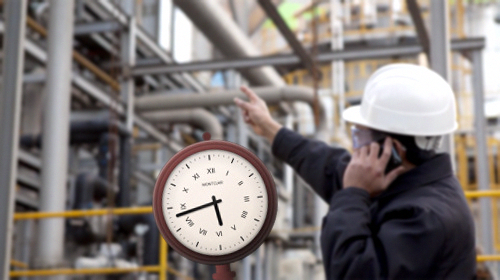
5:43
